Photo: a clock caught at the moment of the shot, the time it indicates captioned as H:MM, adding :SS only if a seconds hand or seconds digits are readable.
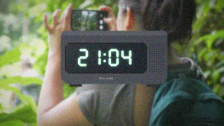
21:04
